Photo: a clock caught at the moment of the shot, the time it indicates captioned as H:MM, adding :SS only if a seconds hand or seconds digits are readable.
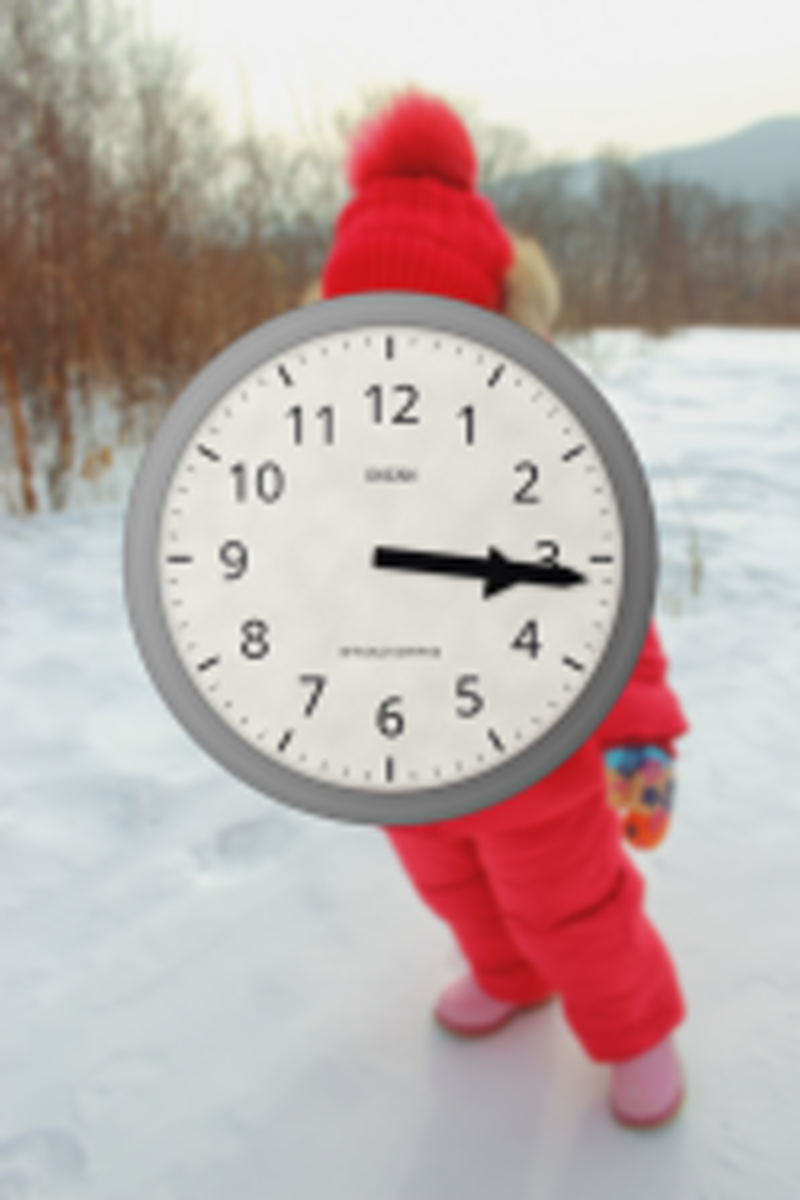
3:16
